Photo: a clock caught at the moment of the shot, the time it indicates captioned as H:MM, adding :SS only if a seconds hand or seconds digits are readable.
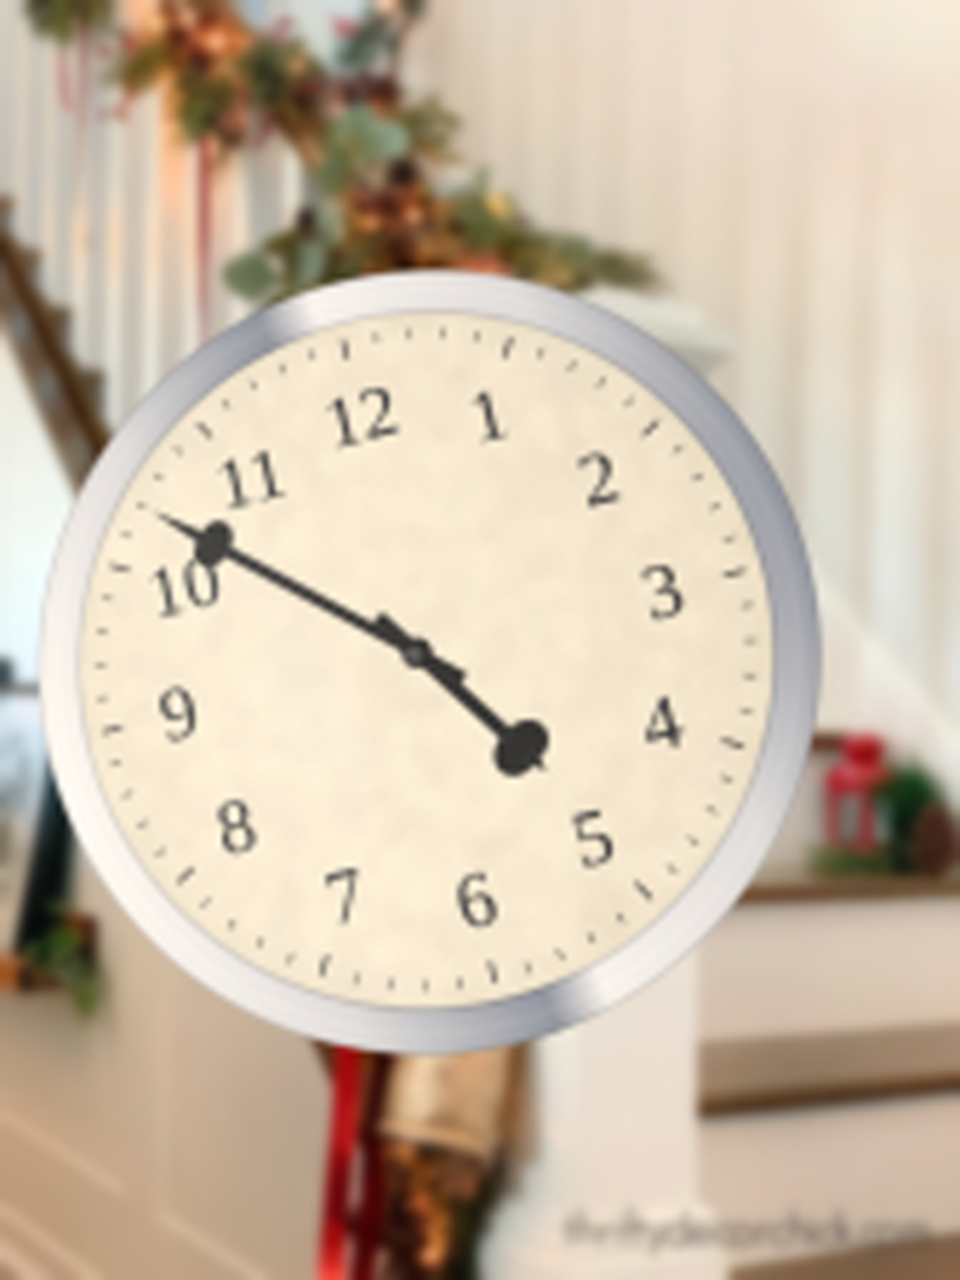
4:52
